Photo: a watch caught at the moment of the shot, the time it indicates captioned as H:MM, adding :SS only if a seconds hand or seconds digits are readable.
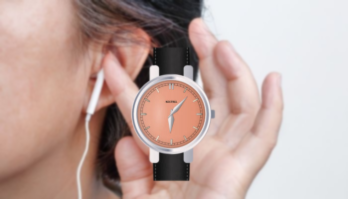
6:07
